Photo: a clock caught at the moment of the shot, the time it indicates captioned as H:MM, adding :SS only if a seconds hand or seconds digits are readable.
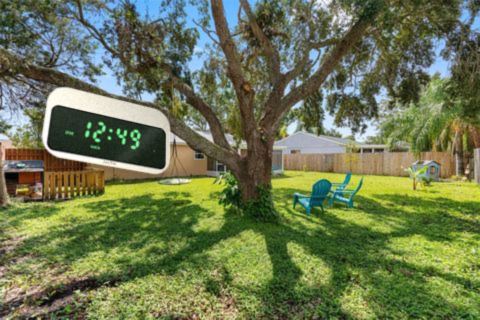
12:49
